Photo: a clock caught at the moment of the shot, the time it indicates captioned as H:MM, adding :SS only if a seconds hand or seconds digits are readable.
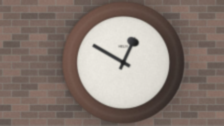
12:50
